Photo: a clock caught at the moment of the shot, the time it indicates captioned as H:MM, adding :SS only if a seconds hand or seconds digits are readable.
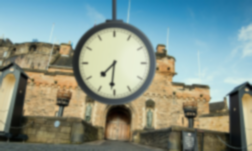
7:31
